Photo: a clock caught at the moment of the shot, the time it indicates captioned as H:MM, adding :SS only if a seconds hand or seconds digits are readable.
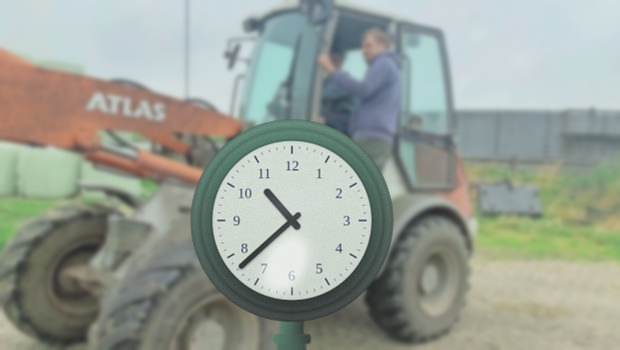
10:38
